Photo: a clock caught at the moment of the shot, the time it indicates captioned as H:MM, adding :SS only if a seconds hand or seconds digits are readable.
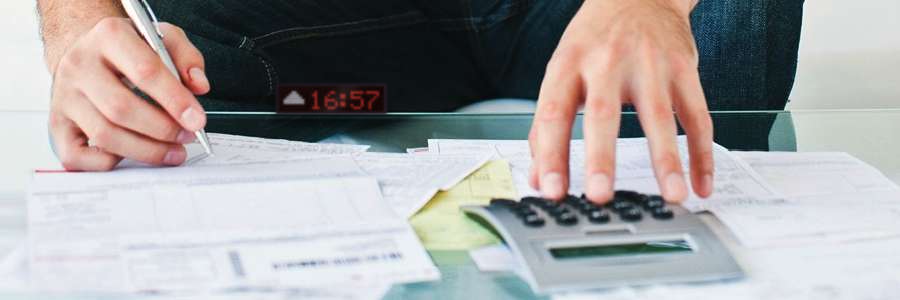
16:57
